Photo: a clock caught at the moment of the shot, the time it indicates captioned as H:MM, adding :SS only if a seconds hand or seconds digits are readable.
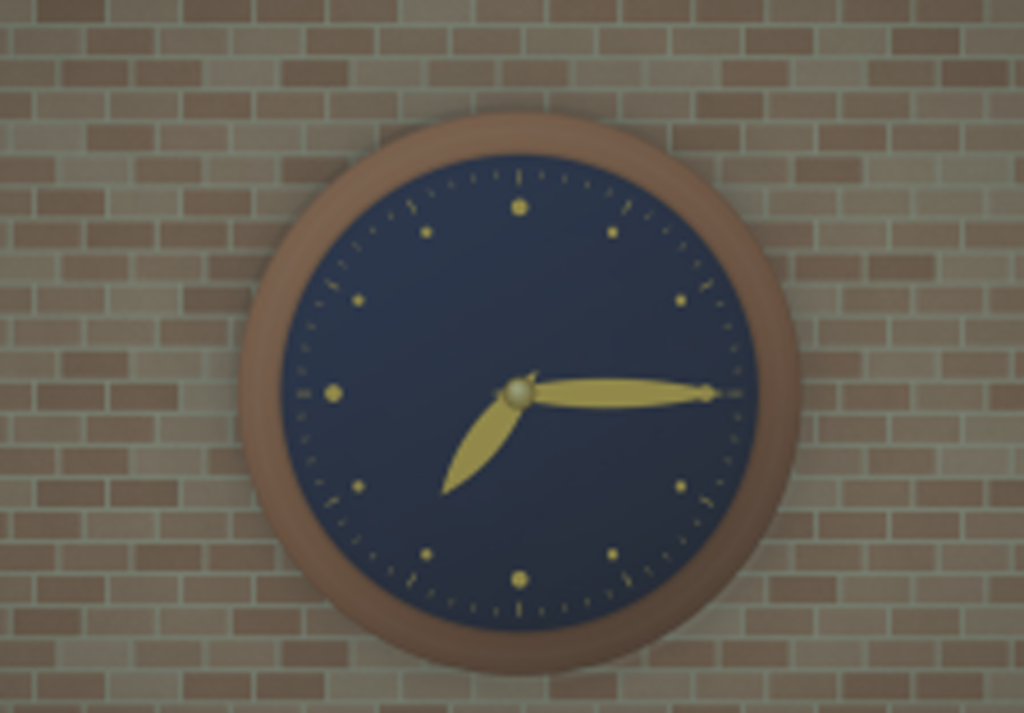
7:15
